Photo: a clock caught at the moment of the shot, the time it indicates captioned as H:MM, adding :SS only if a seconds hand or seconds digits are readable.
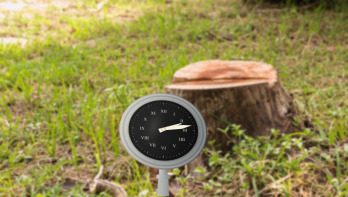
2:13
